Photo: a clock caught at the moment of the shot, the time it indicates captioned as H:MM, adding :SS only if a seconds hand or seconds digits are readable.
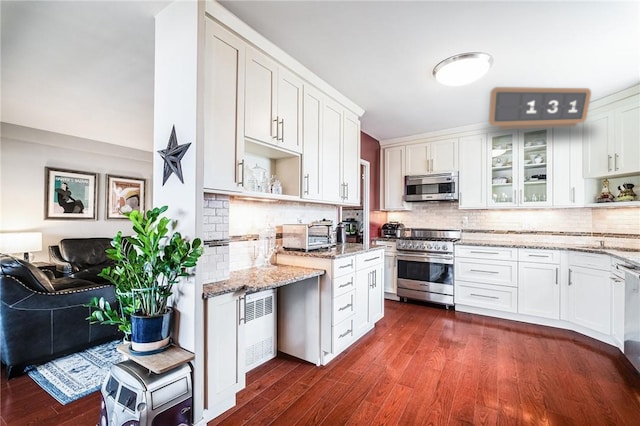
1:31
